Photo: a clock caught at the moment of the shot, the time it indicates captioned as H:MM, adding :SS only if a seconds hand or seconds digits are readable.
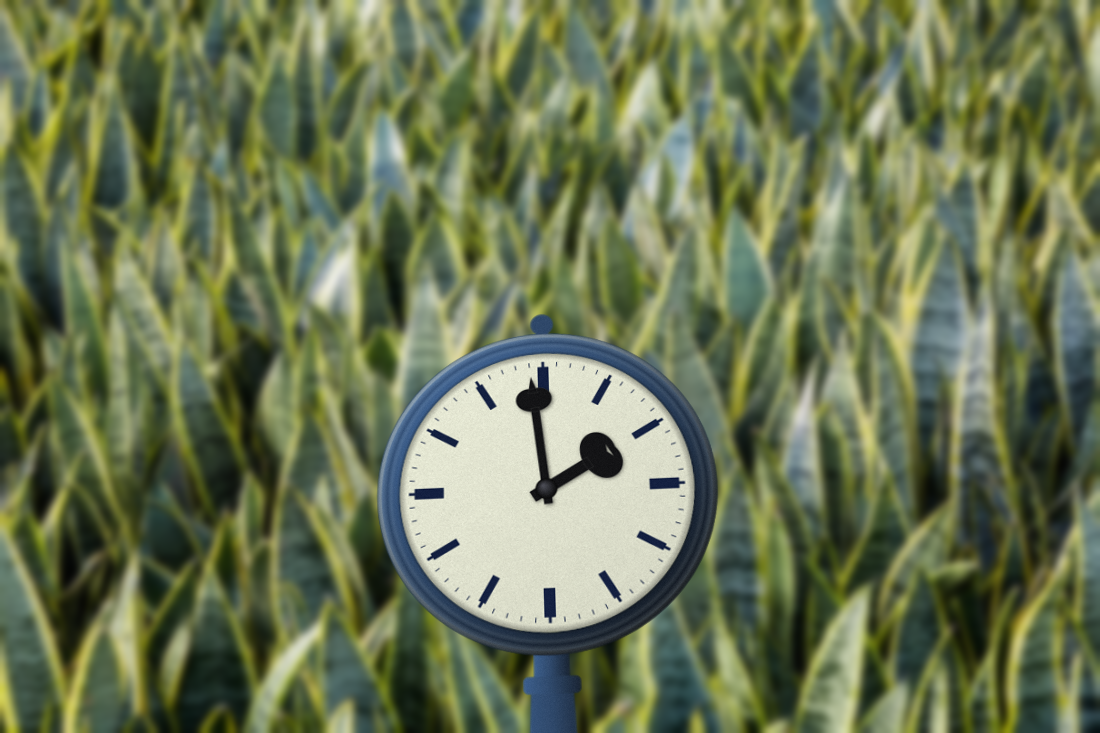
1:59
